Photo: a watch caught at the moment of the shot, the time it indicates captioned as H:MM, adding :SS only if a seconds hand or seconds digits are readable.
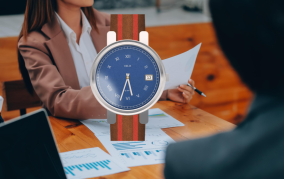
5:33
